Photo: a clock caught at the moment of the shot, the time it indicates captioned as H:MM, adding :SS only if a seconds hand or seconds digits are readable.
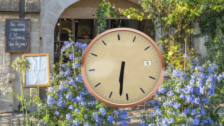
6:32
